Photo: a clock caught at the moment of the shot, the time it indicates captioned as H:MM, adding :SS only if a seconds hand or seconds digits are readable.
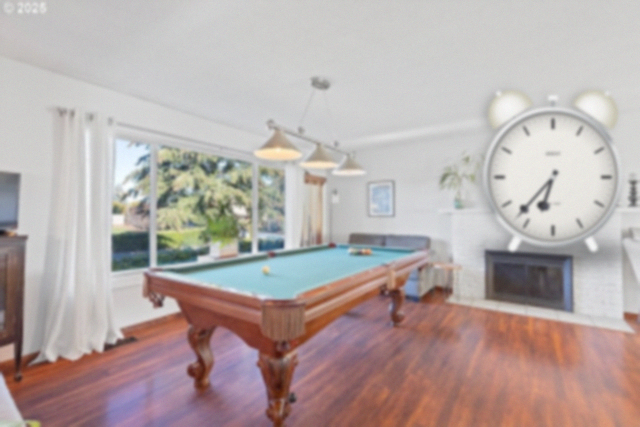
6:37
